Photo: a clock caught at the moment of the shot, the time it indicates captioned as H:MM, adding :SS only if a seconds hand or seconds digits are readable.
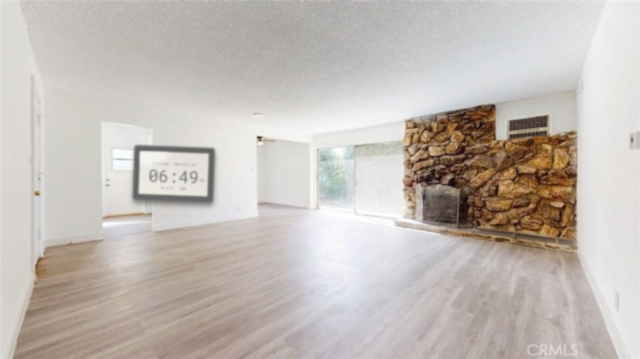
6:49
